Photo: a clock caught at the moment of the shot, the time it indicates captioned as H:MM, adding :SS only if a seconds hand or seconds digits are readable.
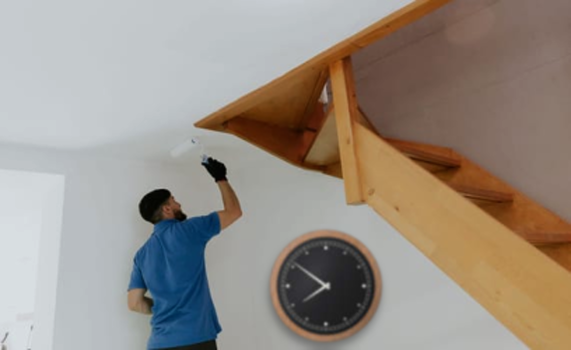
7:51
